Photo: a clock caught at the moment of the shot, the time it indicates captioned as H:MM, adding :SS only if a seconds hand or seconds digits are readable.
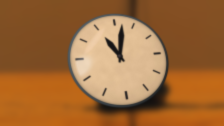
11:02
